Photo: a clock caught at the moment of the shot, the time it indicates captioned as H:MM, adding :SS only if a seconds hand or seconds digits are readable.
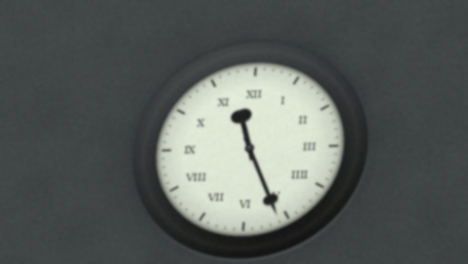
11:26
